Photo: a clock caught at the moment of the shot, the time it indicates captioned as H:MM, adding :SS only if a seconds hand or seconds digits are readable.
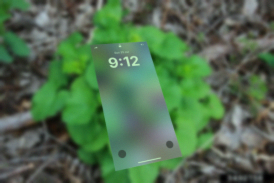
9:12
